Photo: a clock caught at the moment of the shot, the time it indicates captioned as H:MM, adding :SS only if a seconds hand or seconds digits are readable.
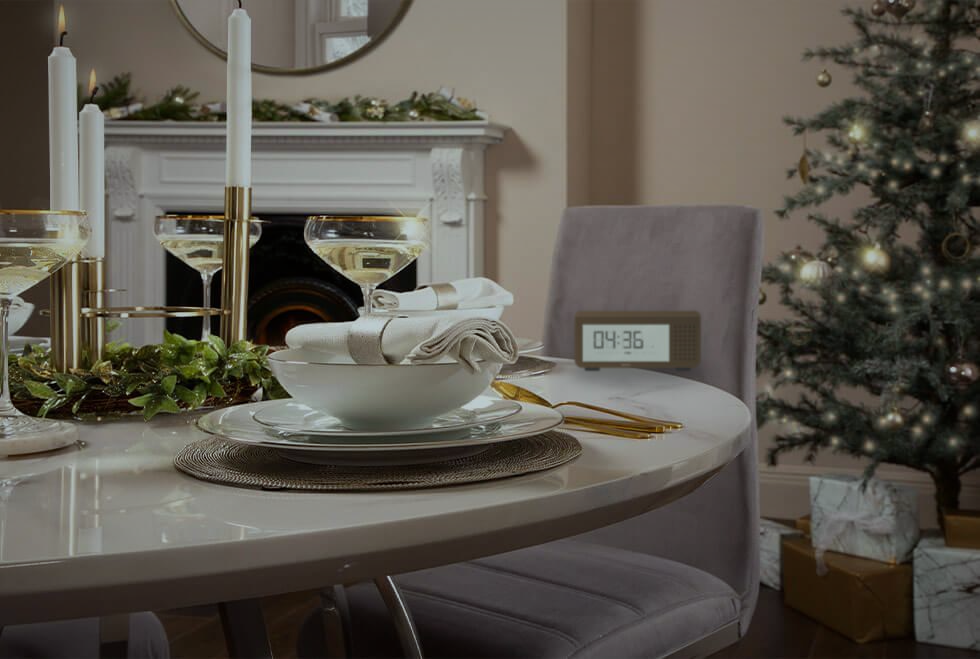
4:36
